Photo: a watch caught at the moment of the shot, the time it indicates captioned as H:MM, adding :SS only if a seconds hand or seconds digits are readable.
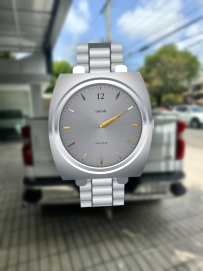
2:10
